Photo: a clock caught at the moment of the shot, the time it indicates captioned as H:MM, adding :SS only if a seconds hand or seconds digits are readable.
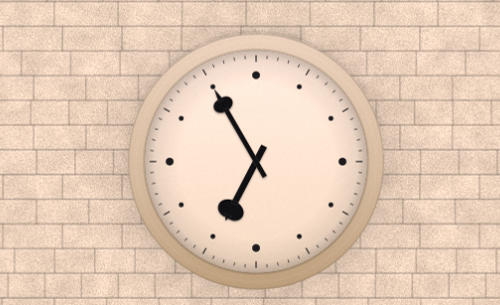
6:55
